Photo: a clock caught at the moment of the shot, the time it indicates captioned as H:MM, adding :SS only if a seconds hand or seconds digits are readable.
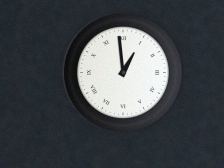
12:59
